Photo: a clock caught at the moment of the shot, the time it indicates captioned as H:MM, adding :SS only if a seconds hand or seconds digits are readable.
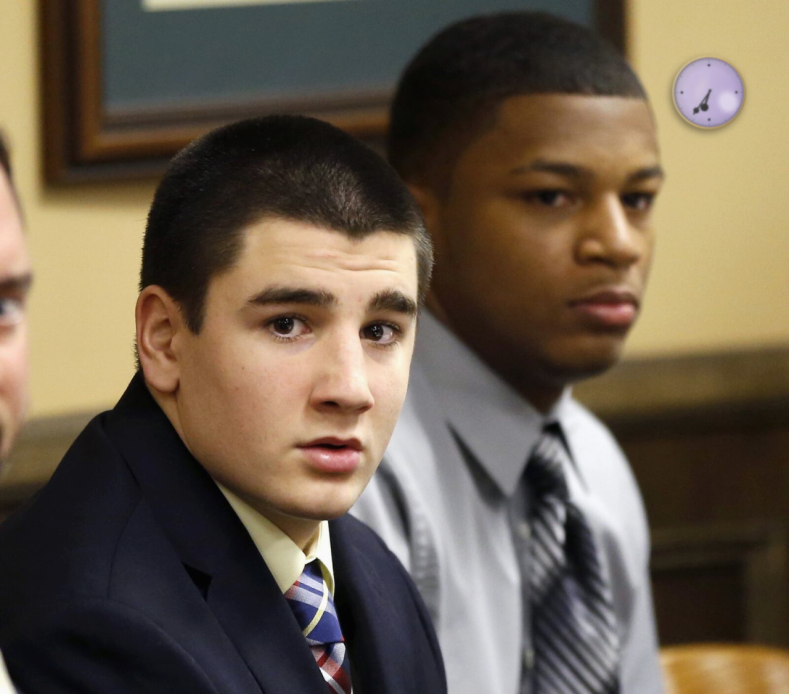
6:36
